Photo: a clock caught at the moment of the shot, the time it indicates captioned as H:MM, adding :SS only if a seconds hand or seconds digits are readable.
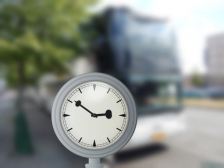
2:51
